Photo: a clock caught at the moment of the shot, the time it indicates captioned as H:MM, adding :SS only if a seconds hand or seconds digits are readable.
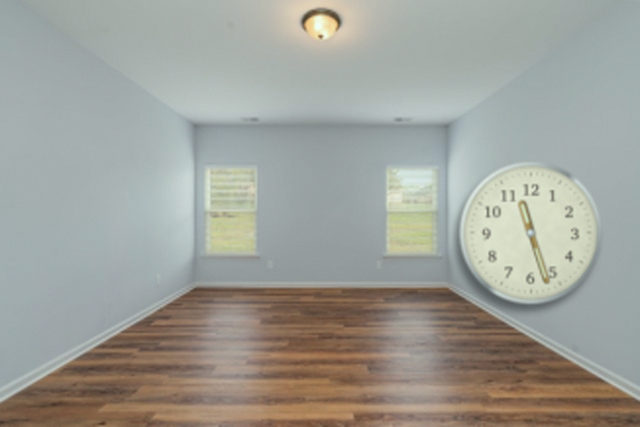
11:27
